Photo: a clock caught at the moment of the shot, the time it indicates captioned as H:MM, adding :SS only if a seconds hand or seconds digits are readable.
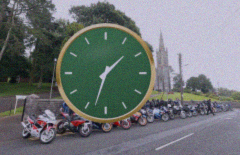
1:33
